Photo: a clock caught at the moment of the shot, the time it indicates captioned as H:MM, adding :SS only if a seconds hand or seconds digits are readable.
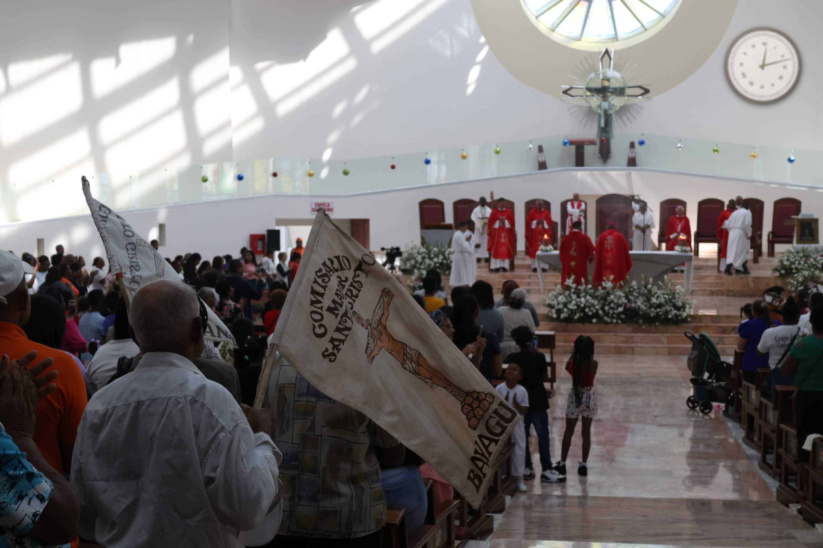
12:12
